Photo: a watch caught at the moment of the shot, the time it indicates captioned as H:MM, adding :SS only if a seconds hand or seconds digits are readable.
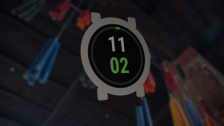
11:02
